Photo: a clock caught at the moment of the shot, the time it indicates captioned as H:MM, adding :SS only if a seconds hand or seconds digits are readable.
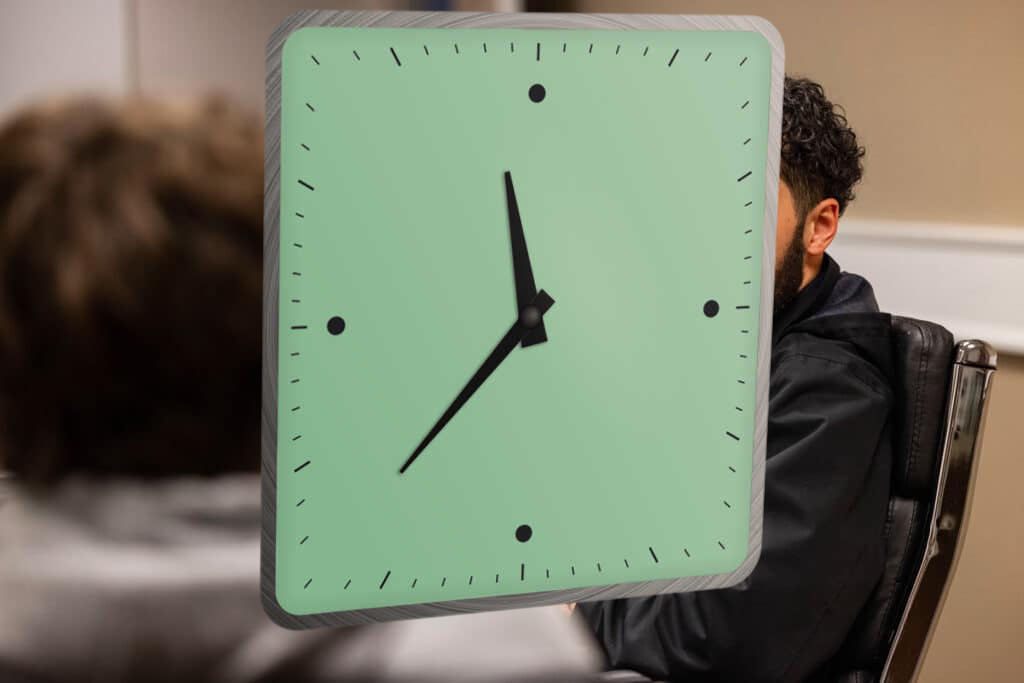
11:37
